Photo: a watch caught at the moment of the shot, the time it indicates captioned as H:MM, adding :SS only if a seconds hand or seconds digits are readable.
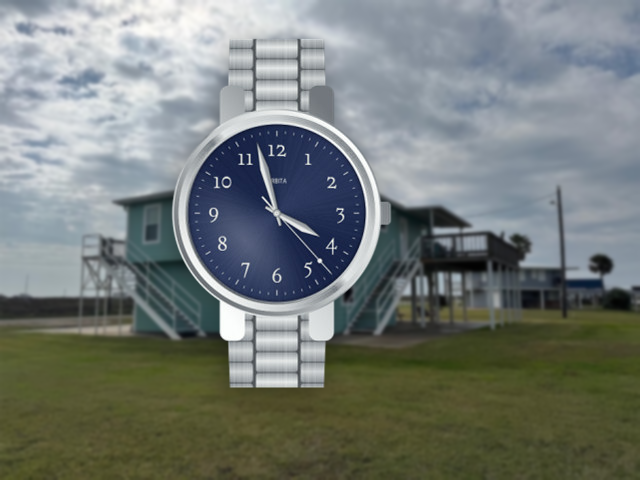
3:57:23
